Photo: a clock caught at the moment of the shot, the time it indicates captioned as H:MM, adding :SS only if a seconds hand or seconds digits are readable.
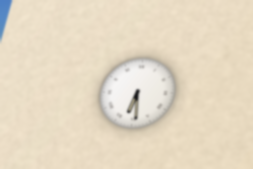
6:29
